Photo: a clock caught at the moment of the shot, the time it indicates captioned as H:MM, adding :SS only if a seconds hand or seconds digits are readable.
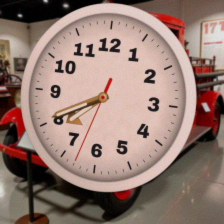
7:40:33
